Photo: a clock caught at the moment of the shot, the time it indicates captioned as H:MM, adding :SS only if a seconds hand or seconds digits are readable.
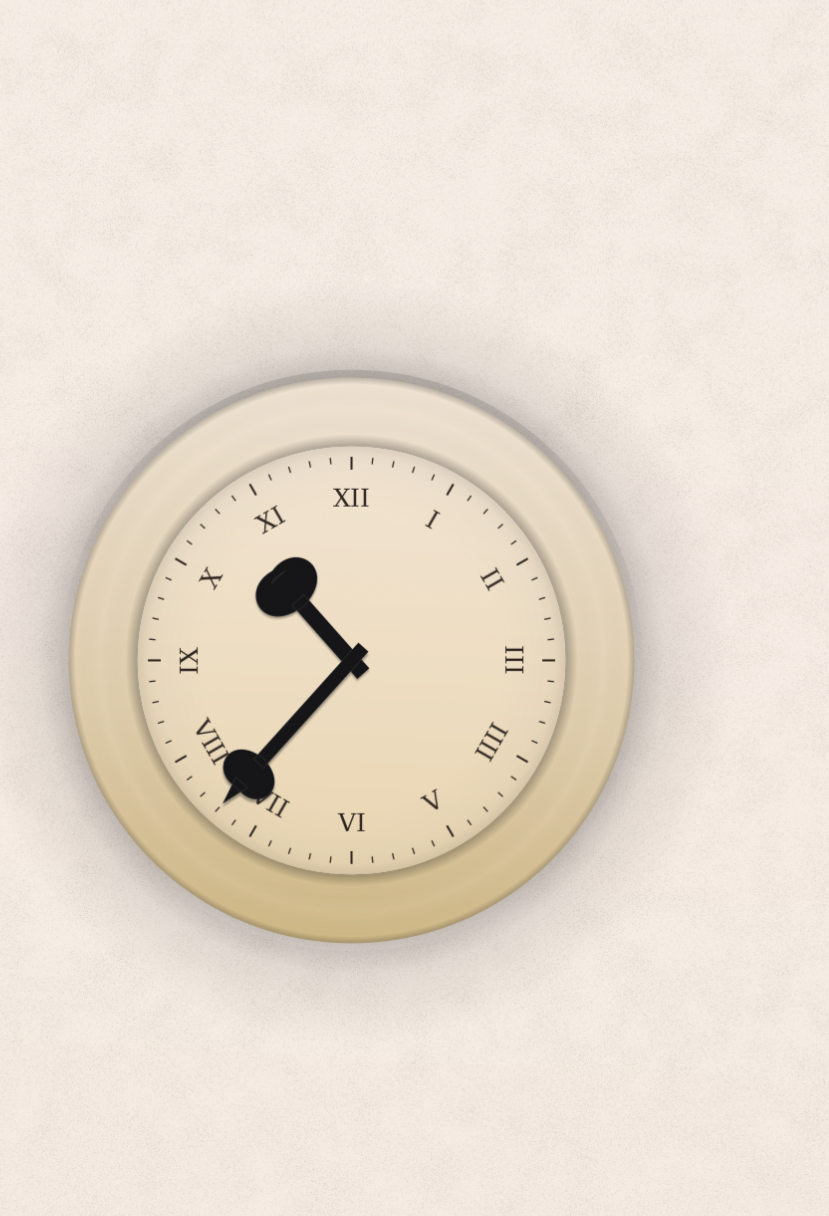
10:37
